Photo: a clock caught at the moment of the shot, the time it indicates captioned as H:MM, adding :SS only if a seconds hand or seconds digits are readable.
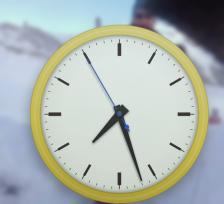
7:26:55
